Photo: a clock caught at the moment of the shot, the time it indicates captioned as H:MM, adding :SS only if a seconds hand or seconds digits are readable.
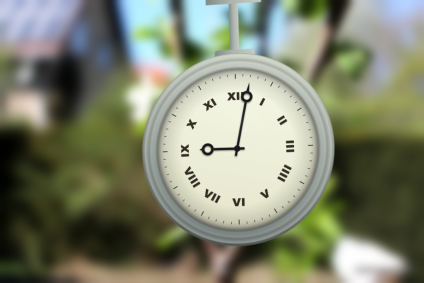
9:02
